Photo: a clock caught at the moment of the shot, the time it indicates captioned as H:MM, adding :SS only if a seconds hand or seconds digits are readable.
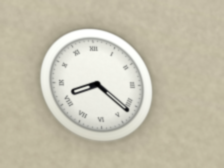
8:22
